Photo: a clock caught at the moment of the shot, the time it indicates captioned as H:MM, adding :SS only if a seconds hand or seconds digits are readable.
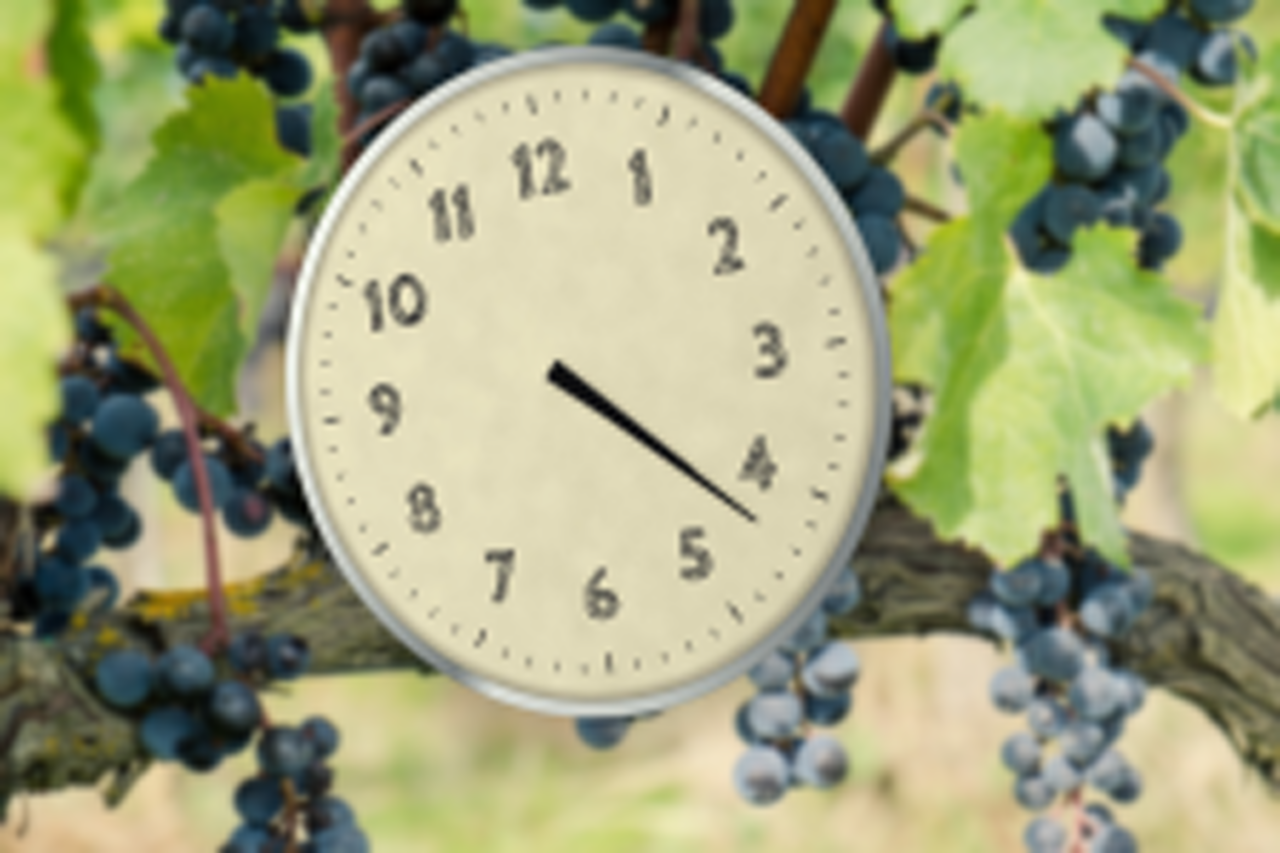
4:22
